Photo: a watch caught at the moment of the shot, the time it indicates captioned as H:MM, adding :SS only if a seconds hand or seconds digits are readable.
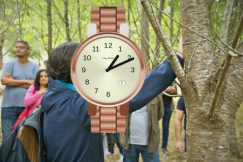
1:11
